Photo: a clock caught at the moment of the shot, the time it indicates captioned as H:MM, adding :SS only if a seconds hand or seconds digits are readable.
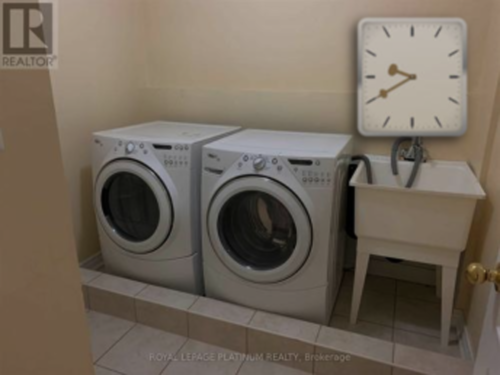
9:40
